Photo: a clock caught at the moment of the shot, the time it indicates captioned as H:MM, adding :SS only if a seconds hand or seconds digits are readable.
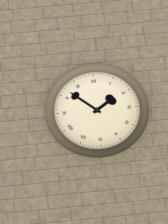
1:52
